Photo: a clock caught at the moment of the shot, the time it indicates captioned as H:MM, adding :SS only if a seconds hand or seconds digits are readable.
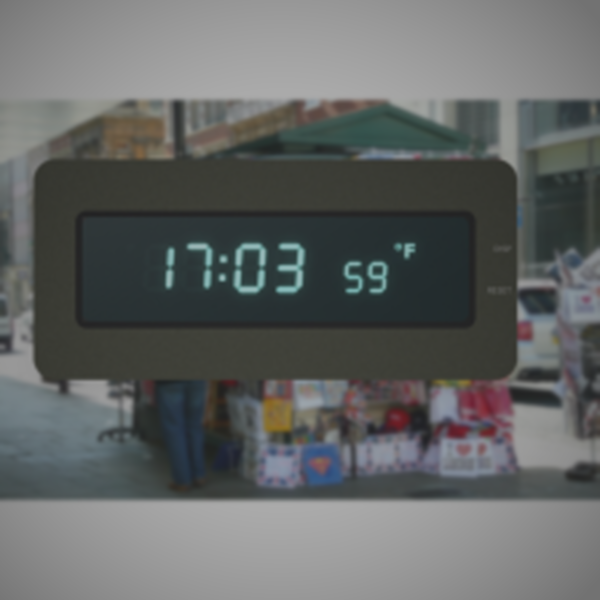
17:03
